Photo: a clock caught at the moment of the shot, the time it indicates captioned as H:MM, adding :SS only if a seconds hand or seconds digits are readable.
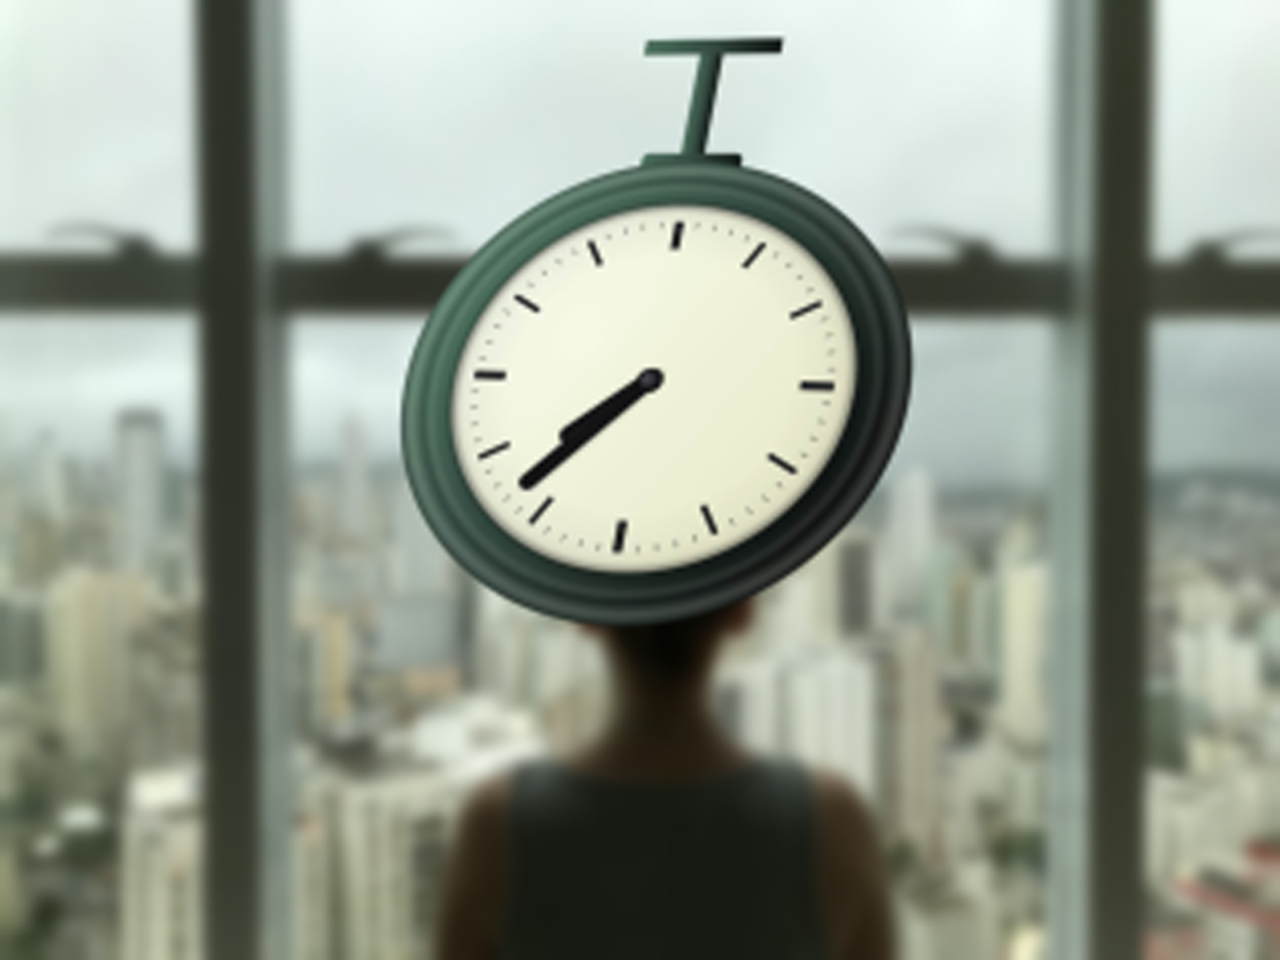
7:37
